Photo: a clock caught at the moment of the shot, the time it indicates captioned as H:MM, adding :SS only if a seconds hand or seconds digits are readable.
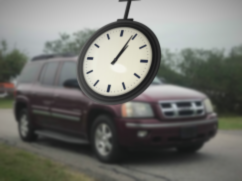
1:04
